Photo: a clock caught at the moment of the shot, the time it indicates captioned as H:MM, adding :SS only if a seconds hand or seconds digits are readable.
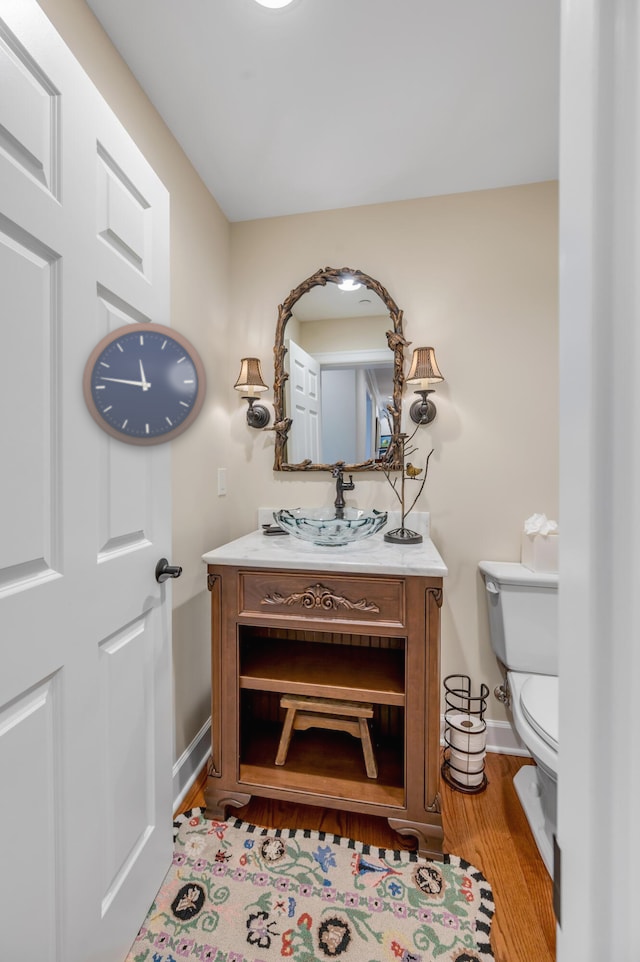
11:47
